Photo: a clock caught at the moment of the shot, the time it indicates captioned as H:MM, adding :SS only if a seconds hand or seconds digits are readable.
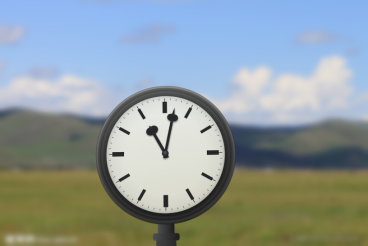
11:02
